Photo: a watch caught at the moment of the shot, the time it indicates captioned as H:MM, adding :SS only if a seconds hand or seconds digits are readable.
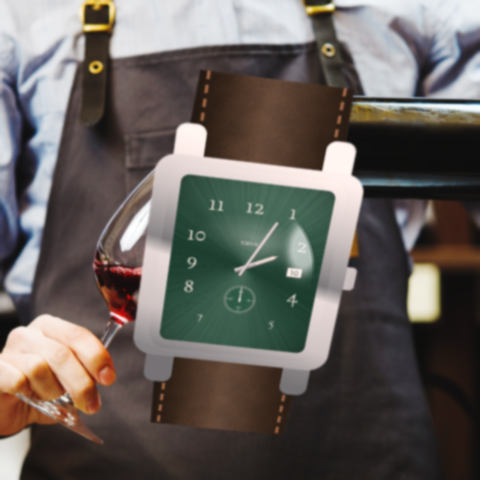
2:04
